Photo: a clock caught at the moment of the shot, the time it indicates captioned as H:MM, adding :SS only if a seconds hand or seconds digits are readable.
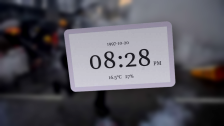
8:28
